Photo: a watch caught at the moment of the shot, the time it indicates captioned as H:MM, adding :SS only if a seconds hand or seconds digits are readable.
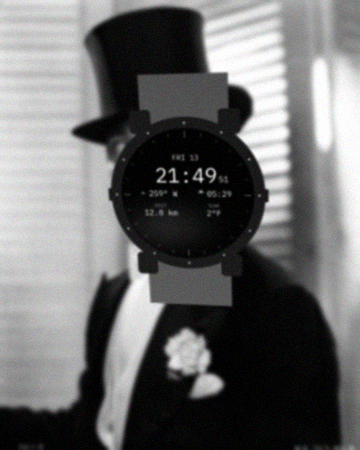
21:49
